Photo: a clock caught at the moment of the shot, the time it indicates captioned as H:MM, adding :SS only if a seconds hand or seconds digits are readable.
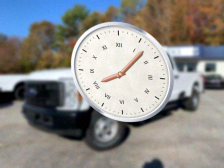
8:07
